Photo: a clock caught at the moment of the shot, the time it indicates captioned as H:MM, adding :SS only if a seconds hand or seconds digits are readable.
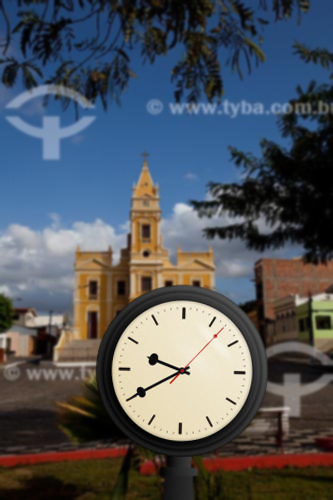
9:40:07
